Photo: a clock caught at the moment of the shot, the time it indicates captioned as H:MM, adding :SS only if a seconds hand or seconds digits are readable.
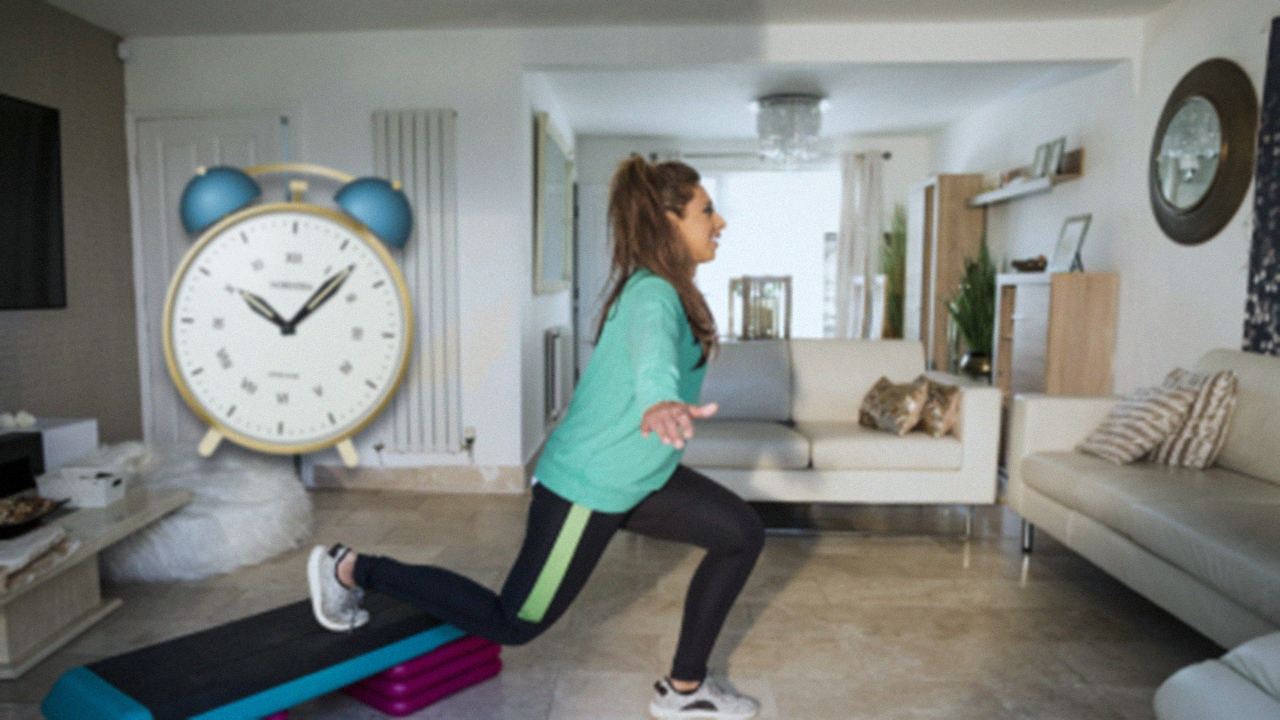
10:07
